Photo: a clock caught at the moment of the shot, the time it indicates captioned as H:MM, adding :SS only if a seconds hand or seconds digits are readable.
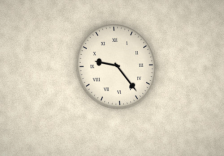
9:24
